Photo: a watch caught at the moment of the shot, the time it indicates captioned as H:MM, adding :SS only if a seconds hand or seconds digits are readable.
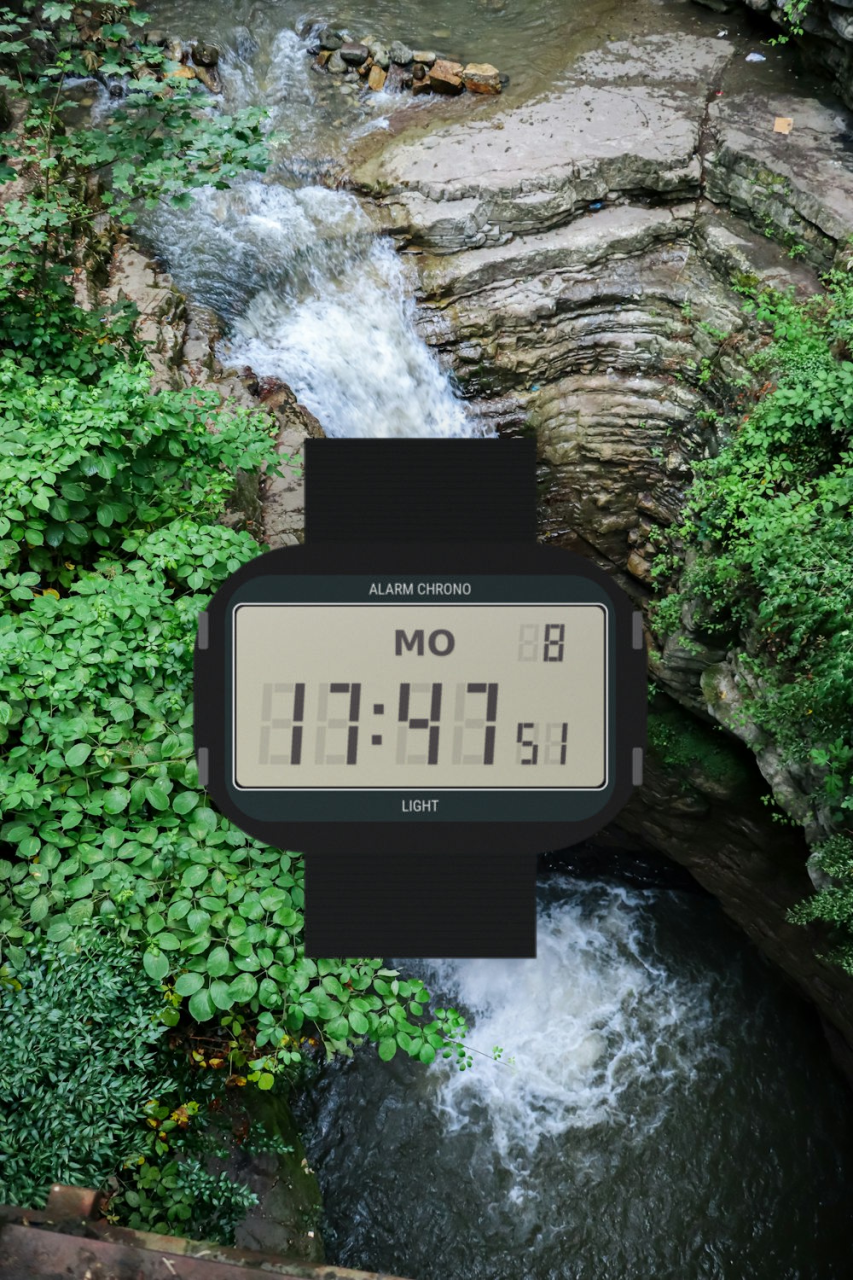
17:47:51
